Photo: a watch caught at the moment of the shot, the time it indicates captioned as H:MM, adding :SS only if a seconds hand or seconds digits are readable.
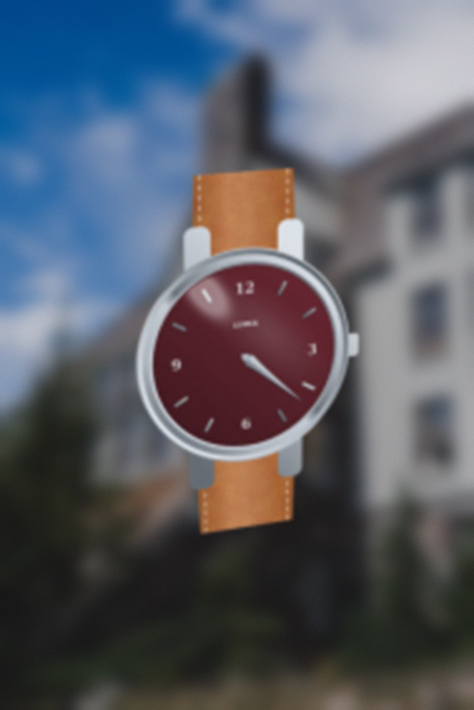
4:22
